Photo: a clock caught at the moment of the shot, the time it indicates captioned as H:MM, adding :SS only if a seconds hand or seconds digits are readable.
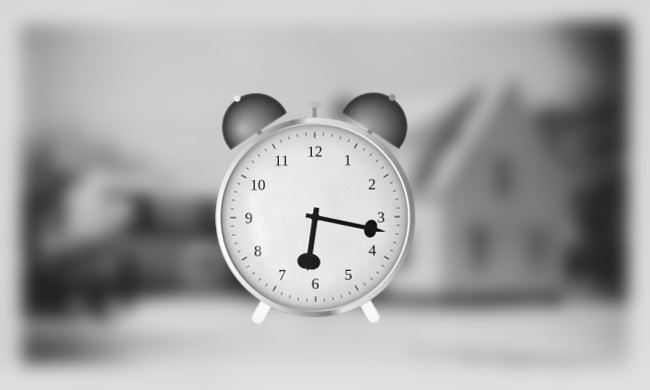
6:17
